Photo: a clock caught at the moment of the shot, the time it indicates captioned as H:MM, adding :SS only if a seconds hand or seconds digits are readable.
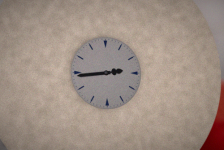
2:44
